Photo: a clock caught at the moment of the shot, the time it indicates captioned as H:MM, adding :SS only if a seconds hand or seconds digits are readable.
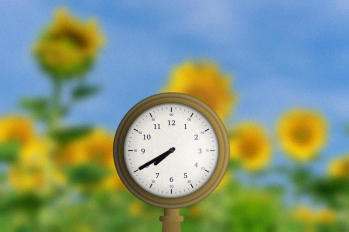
7:40
